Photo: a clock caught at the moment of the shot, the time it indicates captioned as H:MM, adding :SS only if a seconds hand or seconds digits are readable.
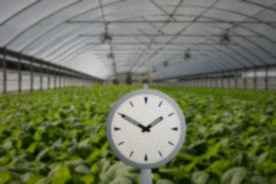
1:50
